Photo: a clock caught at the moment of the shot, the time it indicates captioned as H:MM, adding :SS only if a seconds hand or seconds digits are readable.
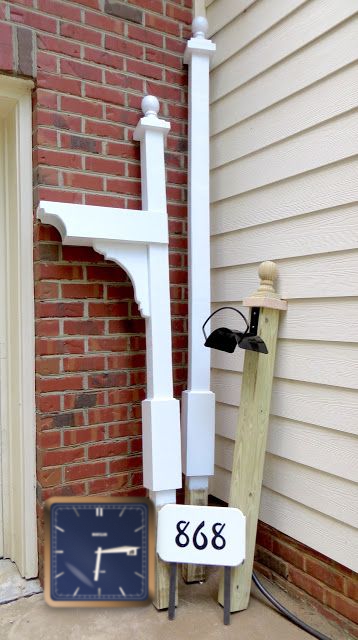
6:14
